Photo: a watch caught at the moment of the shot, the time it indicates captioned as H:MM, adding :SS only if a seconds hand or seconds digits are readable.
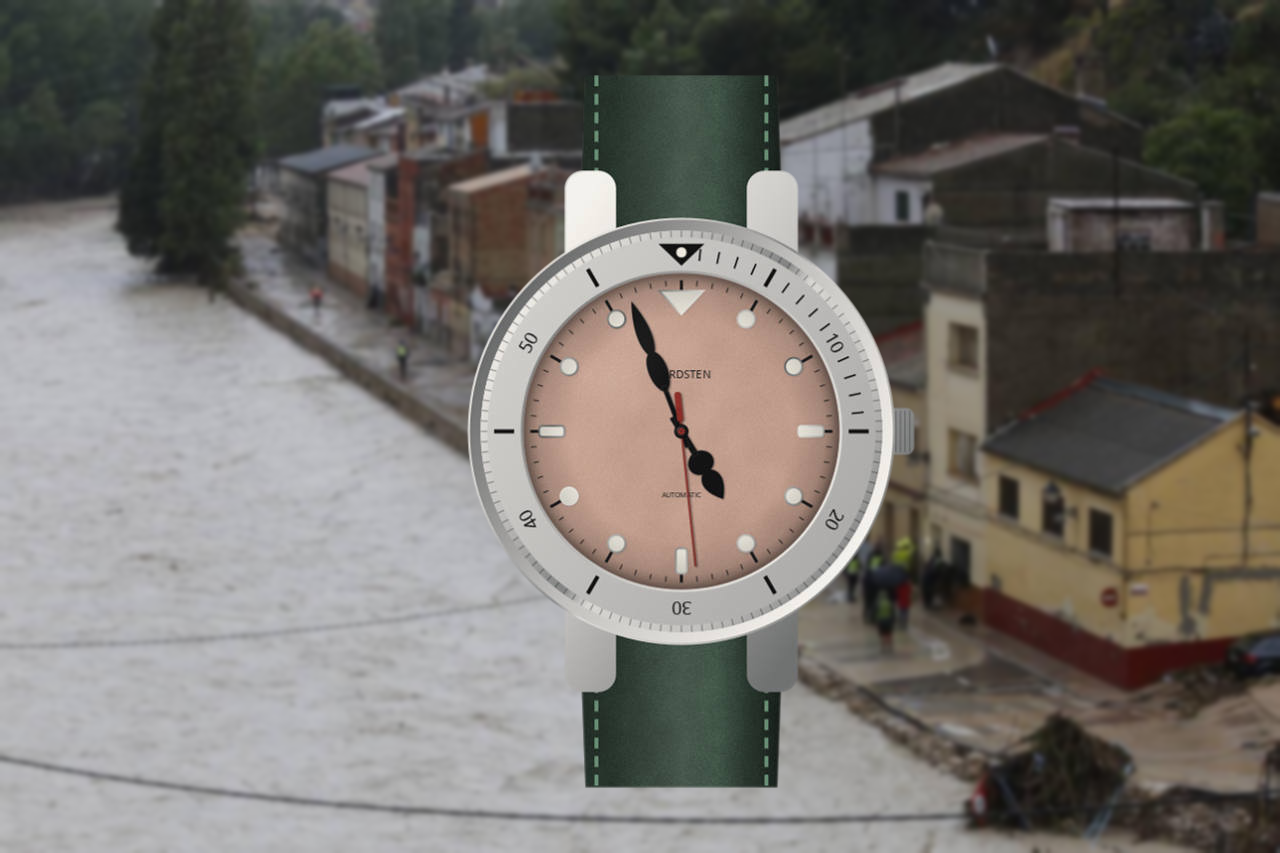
4:56:29
